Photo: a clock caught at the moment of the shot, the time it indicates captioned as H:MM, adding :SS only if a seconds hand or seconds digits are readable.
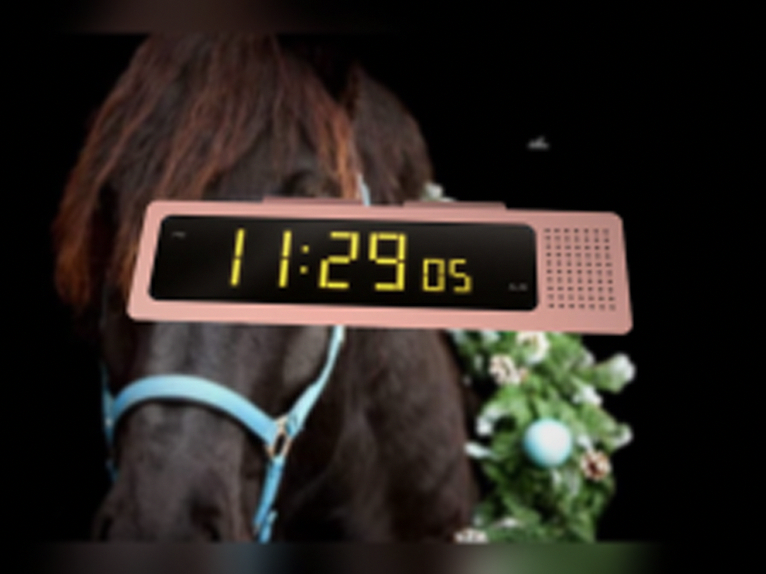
11:29:05
